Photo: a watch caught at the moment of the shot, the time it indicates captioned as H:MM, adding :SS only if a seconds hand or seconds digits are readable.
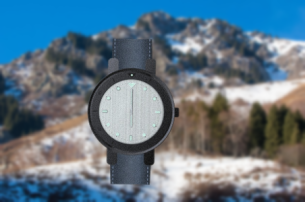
6:00
